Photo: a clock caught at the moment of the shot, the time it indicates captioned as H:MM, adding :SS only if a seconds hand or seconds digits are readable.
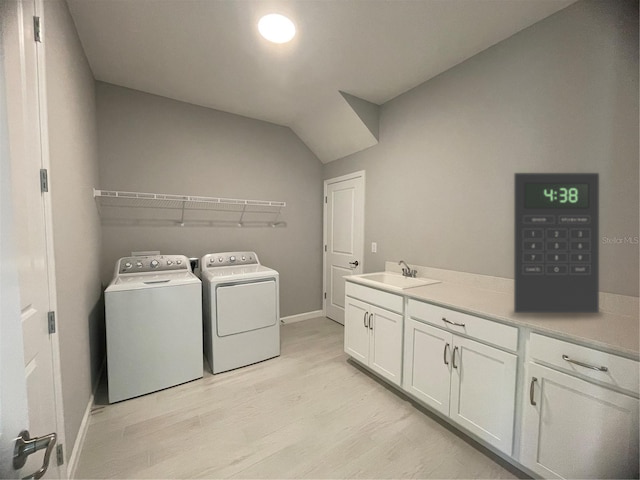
4:38
